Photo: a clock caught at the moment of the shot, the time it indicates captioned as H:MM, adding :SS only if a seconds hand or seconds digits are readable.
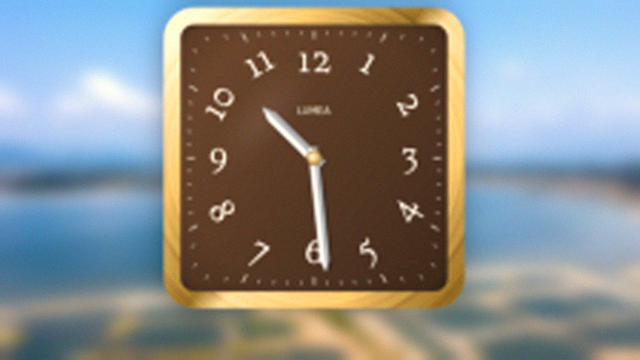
10:29
